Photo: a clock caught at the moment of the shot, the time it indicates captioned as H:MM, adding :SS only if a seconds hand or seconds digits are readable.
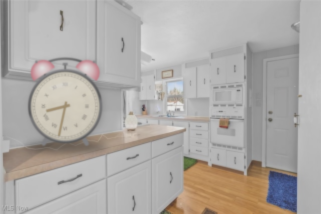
8:32
